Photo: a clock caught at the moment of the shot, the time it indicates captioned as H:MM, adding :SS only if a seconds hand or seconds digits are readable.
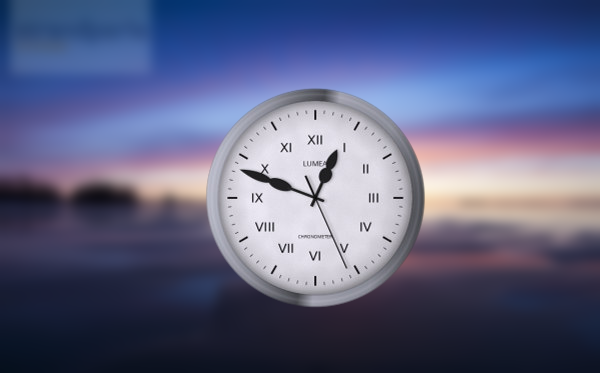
12:48:26
